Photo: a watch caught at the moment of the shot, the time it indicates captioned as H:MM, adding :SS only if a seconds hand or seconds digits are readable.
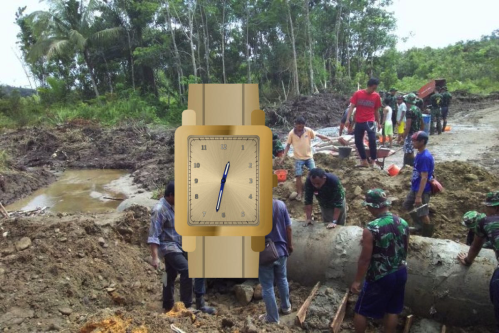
12:32
